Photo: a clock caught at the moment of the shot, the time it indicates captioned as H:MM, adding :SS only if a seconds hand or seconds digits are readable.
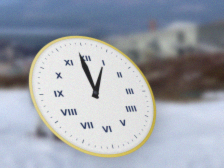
12:59
